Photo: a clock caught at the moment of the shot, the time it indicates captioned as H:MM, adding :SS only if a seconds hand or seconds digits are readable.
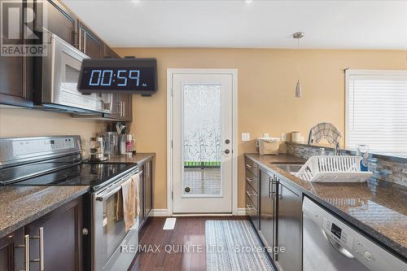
0:59
